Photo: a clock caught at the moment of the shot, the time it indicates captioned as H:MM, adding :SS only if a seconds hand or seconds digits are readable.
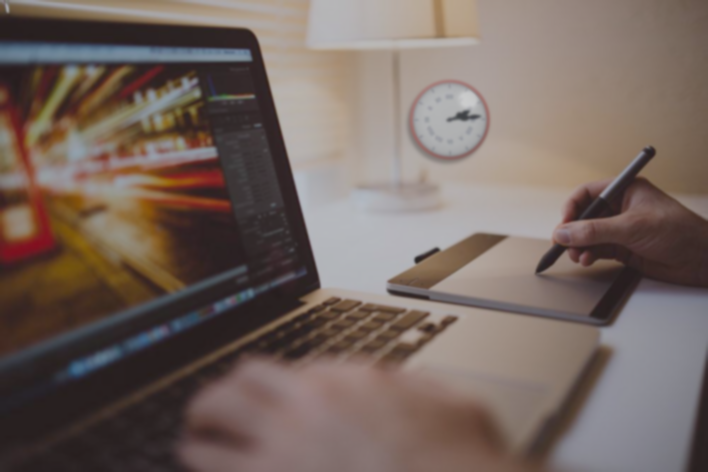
2:14
